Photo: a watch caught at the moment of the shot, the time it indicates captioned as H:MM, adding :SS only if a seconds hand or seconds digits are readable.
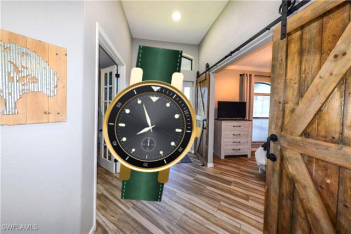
7:56
